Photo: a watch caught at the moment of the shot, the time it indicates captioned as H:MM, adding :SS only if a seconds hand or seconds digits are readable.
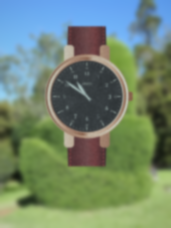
10:51
